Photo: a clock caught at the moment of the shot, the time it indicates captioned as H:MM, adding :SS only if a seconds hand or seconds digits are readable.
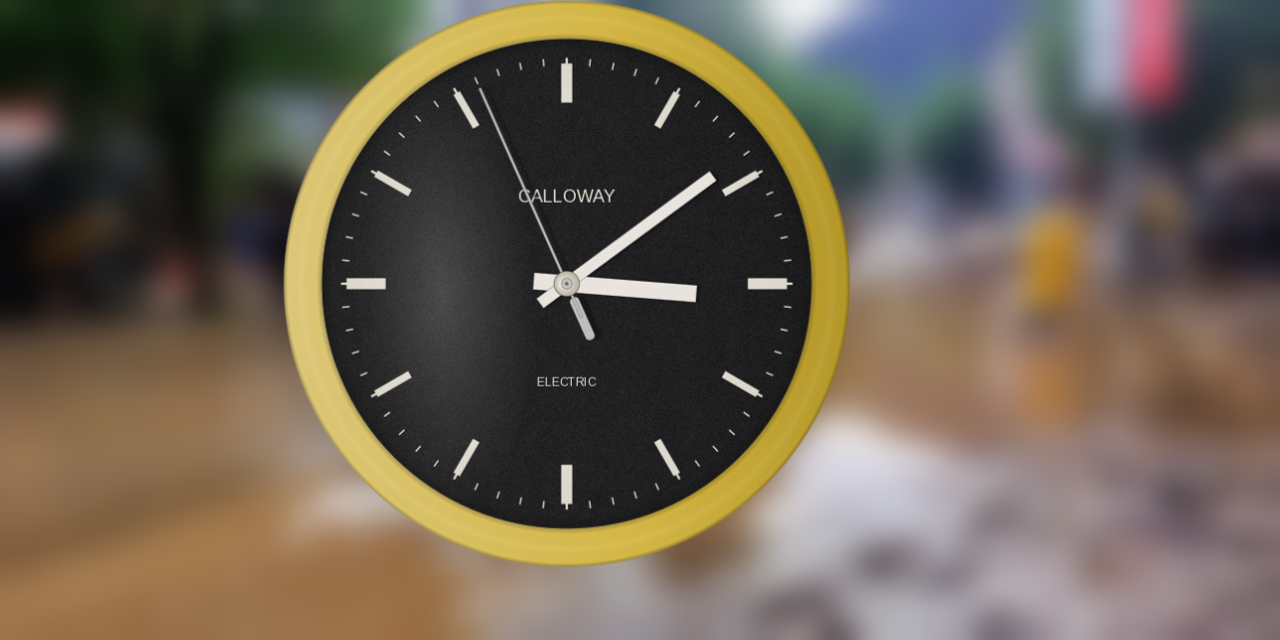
3:08:56
